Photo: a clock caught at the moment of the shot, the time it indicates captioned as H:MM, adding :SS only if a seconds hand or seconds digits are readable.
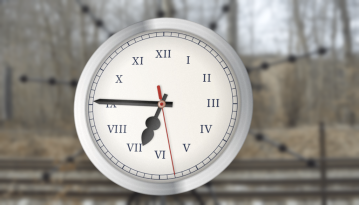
6:45:28
